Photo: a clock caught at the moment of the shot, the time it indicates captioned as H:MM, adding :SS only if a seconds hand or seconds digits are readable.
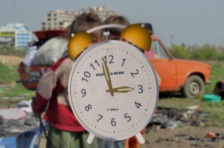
2:58
